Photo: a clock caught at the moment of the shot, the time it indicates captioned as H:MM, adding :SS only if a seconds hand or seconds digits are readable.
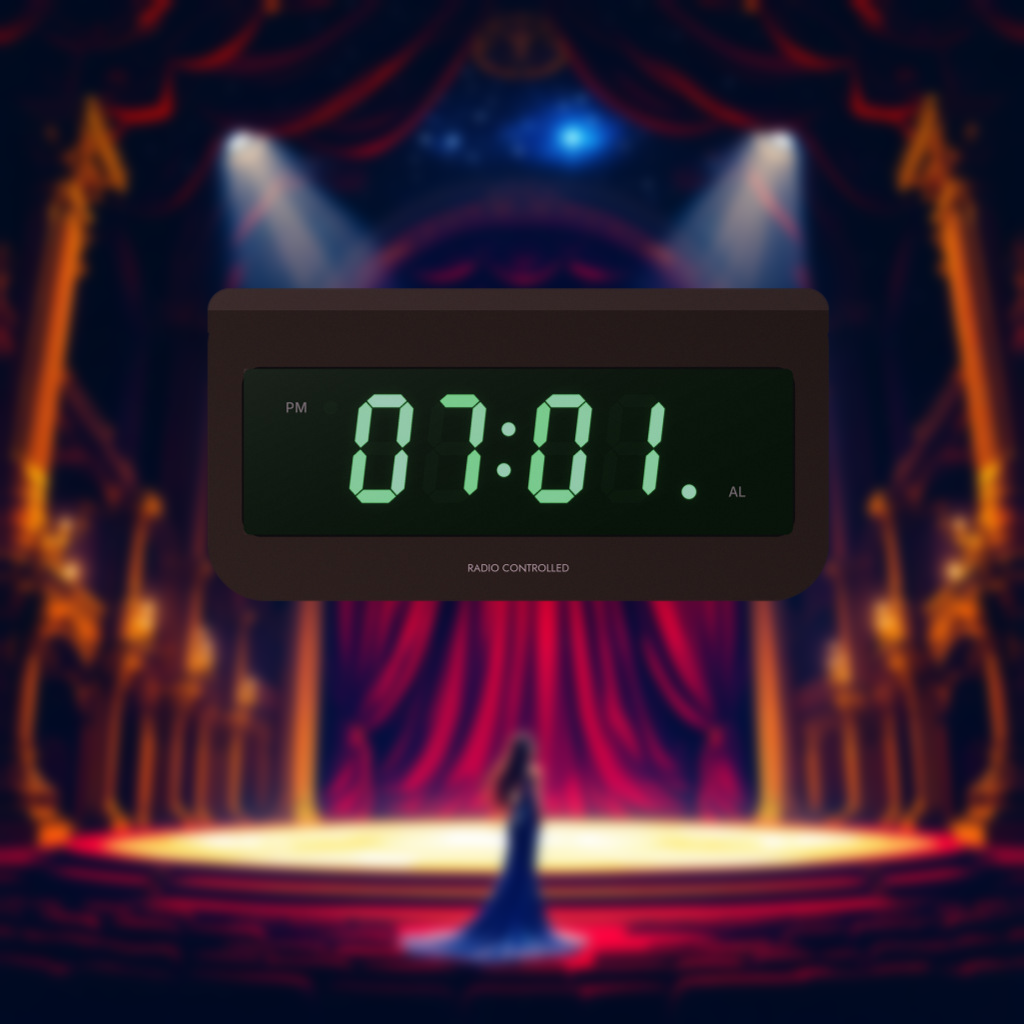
7:01
